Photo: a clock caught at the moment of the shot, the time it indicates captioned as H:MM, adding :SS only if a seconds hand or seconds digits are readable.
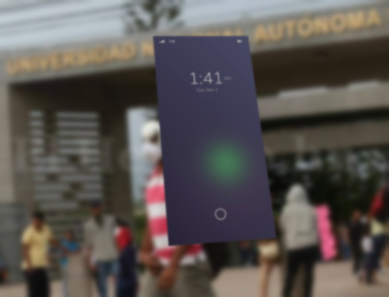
1:41
